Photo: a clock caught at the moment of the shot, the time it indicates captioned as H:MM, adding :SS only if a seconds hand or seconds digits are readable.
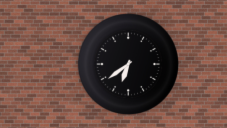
6:39
